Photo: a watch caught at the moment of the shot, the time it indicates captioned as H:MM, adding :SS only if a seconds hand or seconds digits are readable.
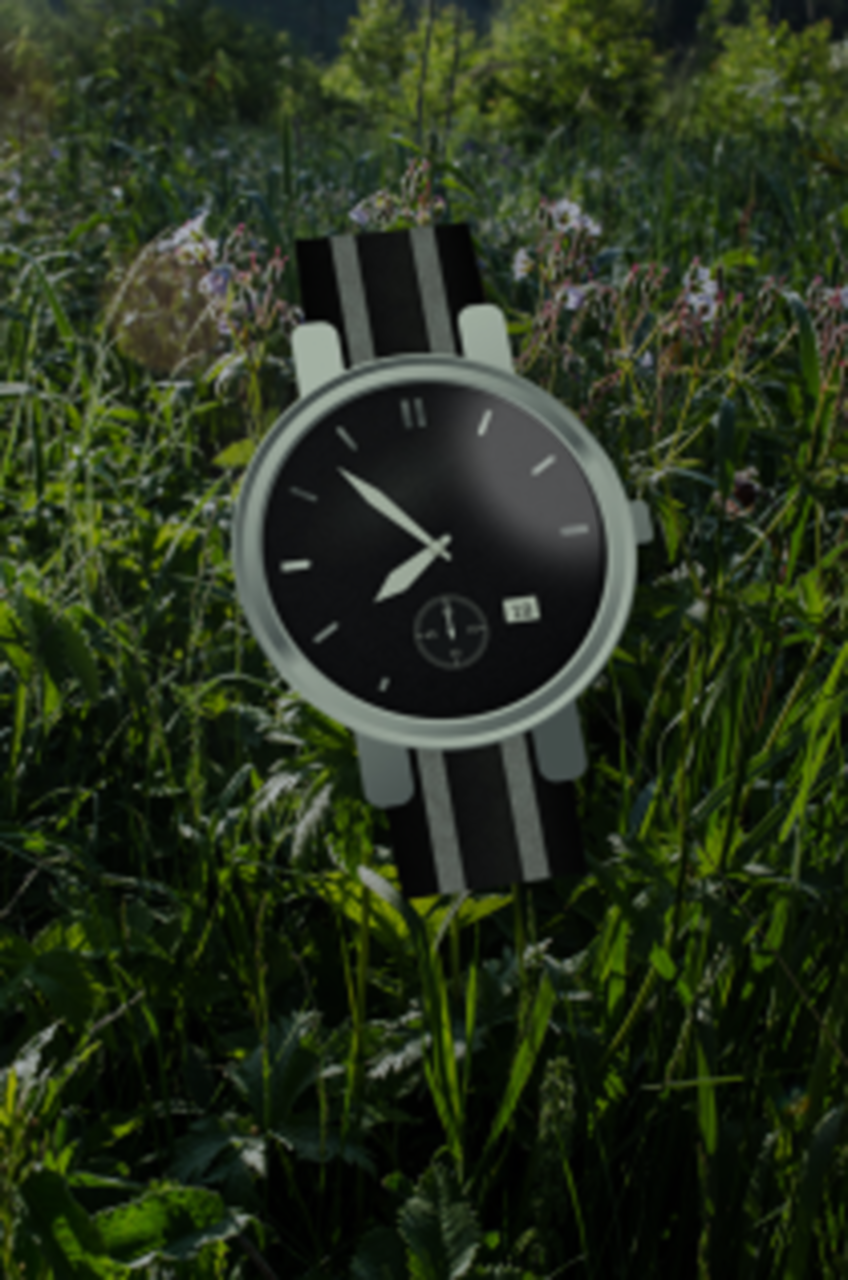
7:53
